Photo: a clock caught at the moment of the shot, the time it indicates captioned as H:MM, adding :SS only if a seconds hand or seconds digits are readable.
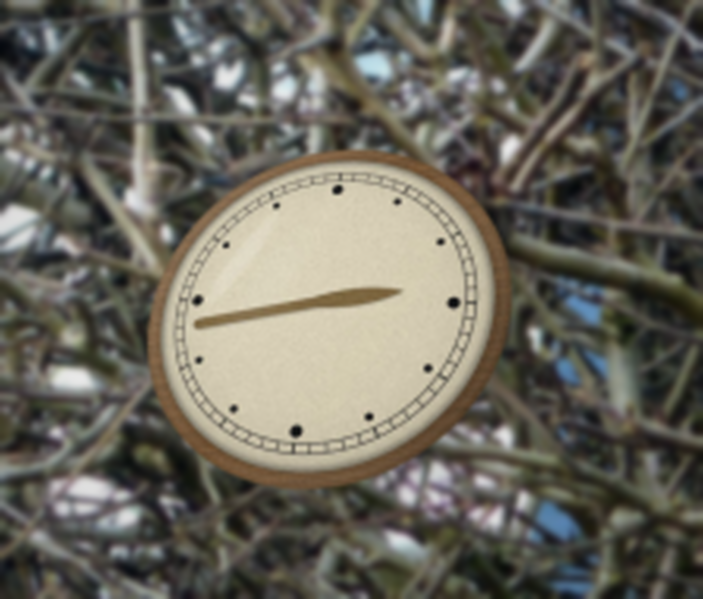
2:43
